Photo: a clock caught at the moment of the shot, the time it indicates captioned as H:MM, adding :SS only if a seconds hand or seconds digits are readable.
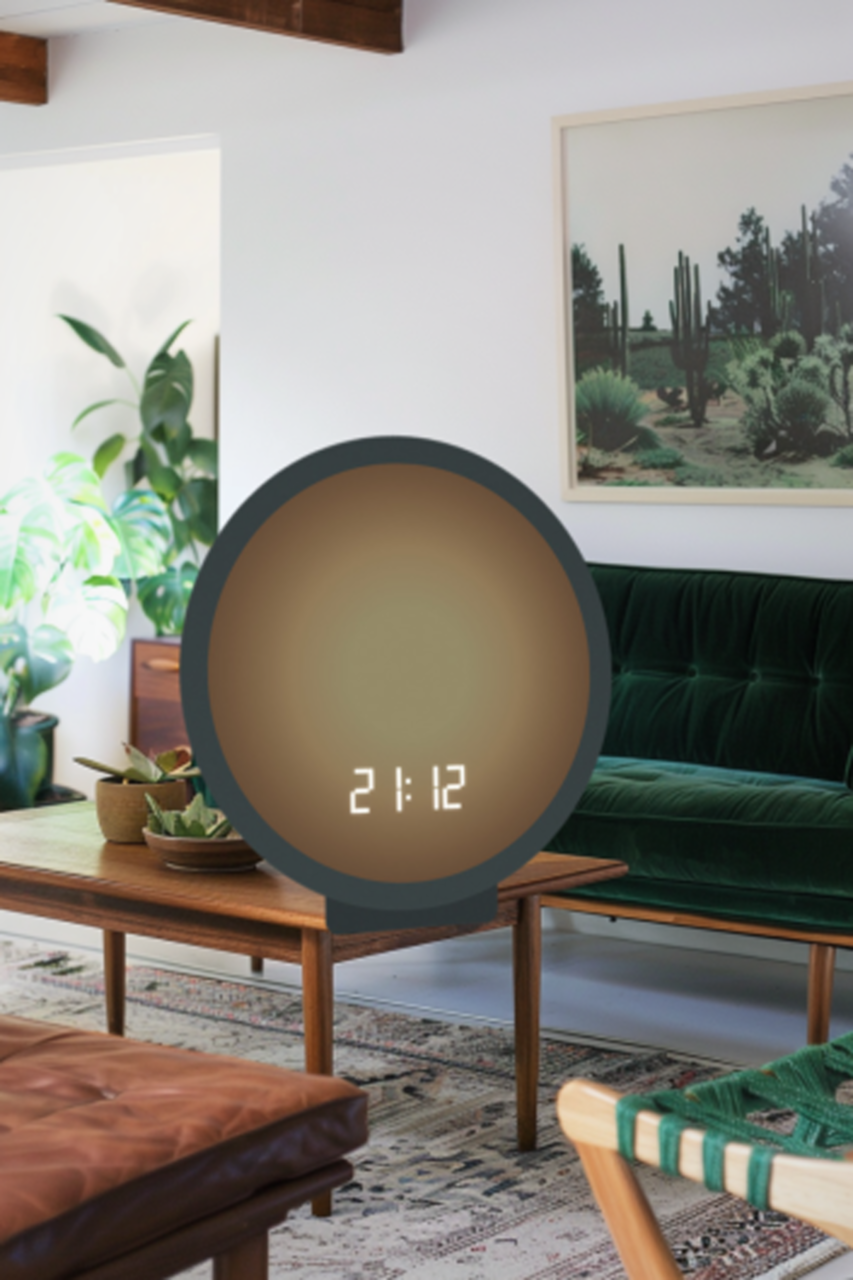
21:12
